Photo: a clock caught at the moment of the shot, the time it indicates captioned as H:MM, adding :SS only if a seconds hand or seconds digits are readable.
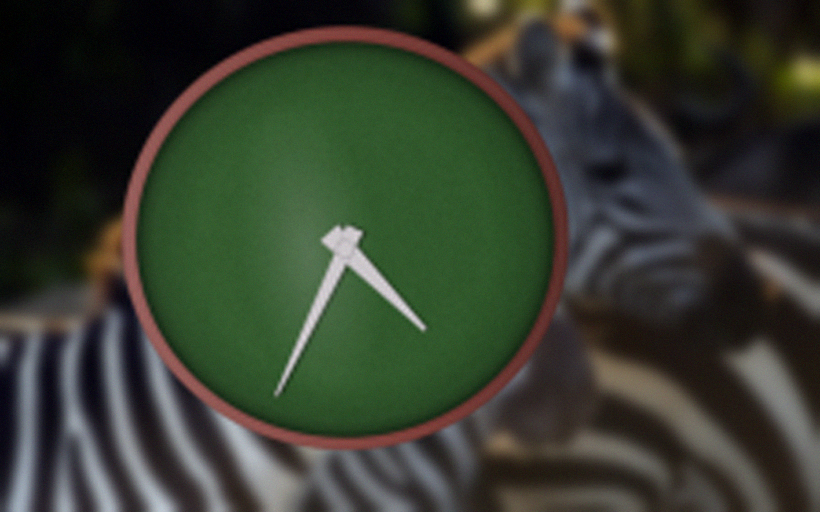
4:34
